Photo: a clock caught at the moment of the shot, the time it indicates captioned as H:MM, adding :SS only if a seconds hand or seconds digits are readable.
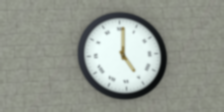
5:01
